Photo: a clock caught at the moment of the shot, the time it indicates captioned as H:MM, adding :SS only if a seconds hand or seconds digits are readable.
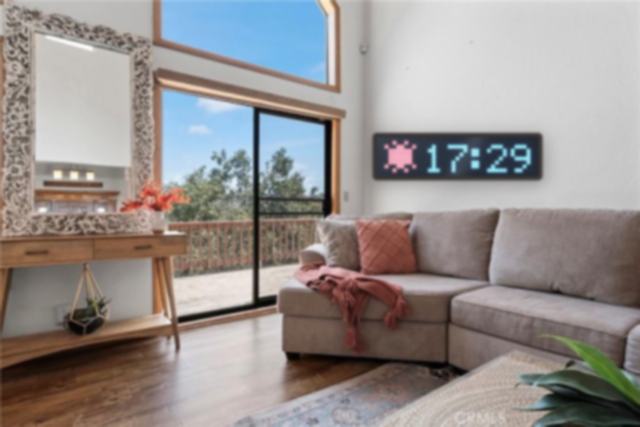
17:29
